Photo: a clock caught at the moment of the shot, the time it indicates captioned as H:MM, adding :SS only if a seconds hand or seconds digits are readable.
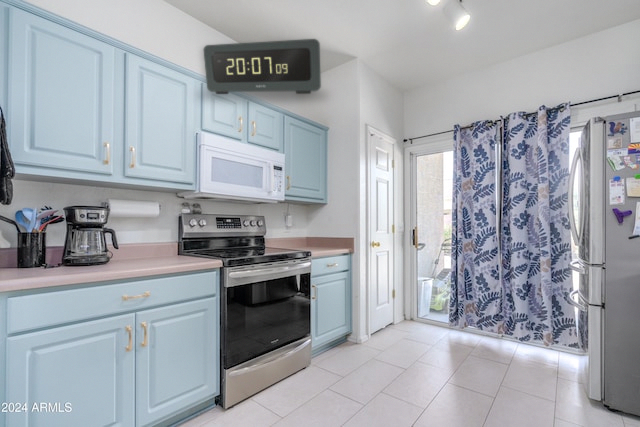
20:07
